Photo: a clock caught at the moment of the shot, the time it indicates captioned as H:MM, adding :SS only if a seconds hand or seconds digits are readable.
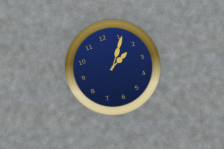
2:06
